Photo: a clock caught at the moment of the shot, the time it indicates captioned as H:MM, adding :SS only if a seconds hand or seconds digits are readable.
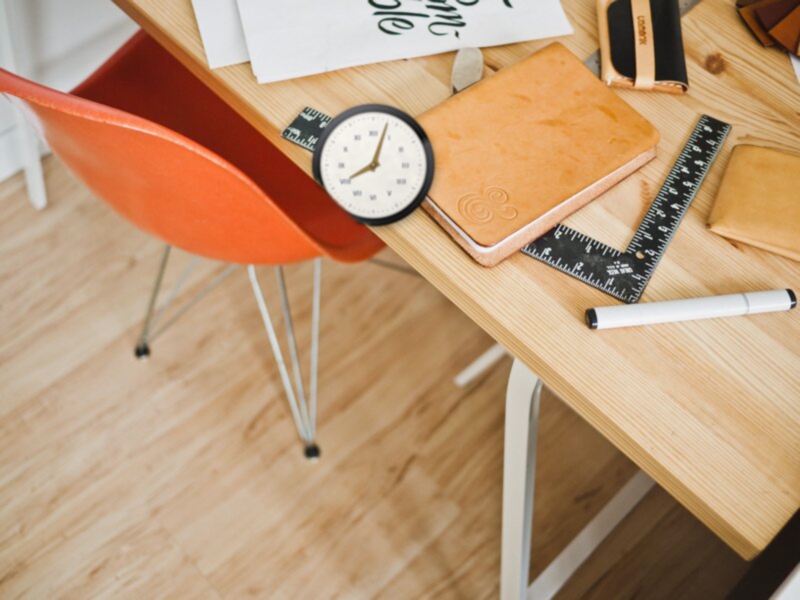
8:03
